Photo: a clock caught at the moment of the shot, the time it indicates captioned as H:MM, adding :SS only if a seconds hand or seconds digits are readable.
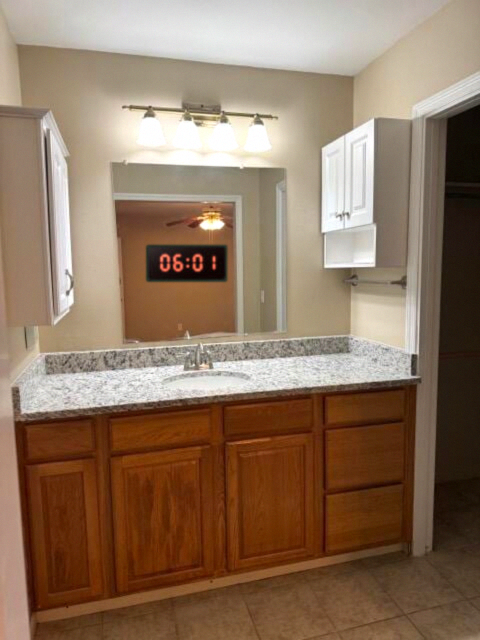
6:01
